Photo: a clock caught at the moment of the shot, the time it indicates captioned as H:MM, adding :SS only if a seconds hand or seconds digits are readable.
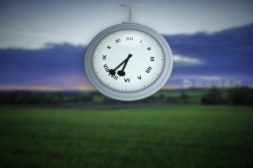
6:37
